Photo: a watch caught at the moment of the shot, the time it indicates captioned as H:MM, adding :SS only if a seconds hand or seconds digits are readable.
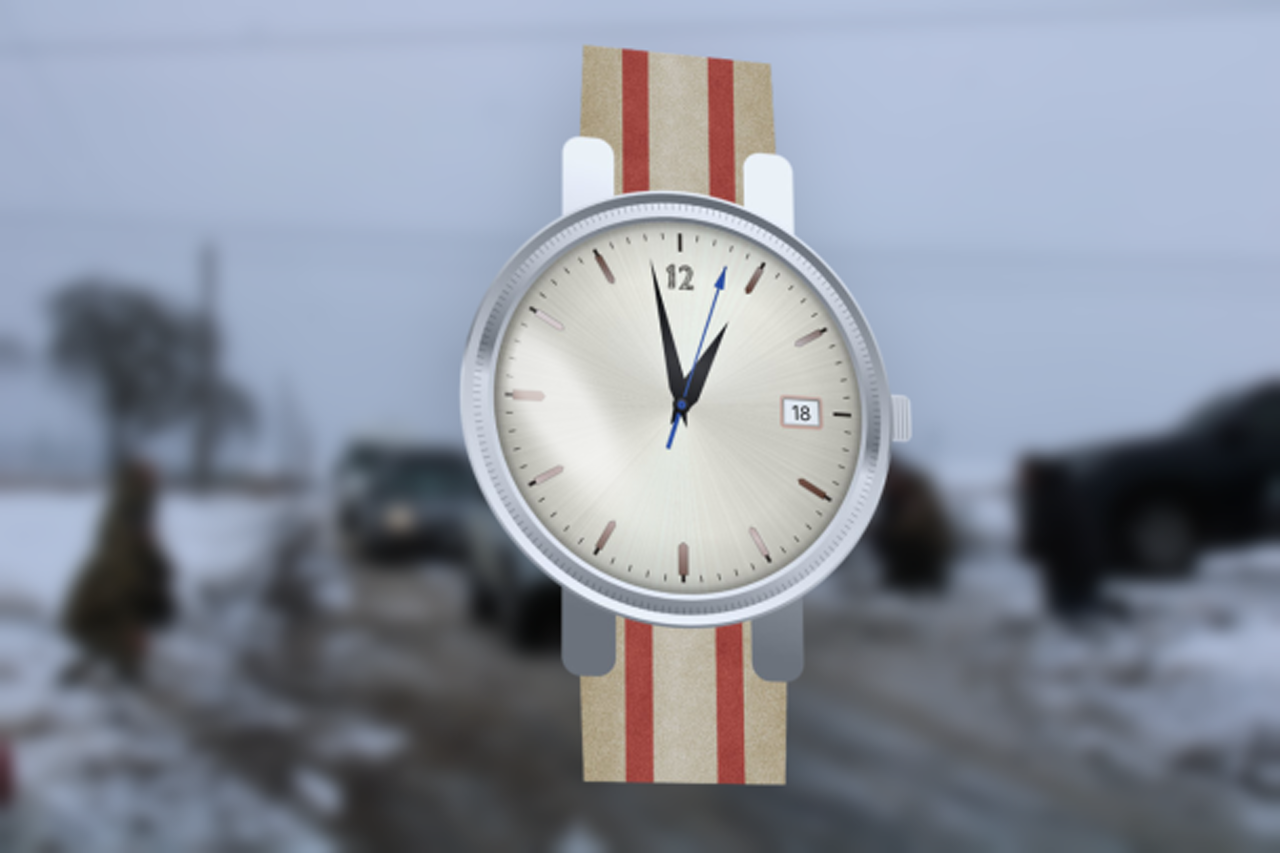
12:58:03
